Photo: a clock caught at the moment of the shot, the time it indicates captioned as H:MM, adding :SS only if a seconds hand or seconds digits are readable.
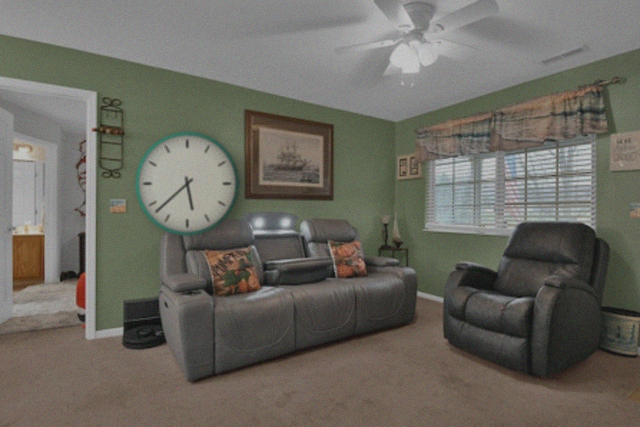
5:38
